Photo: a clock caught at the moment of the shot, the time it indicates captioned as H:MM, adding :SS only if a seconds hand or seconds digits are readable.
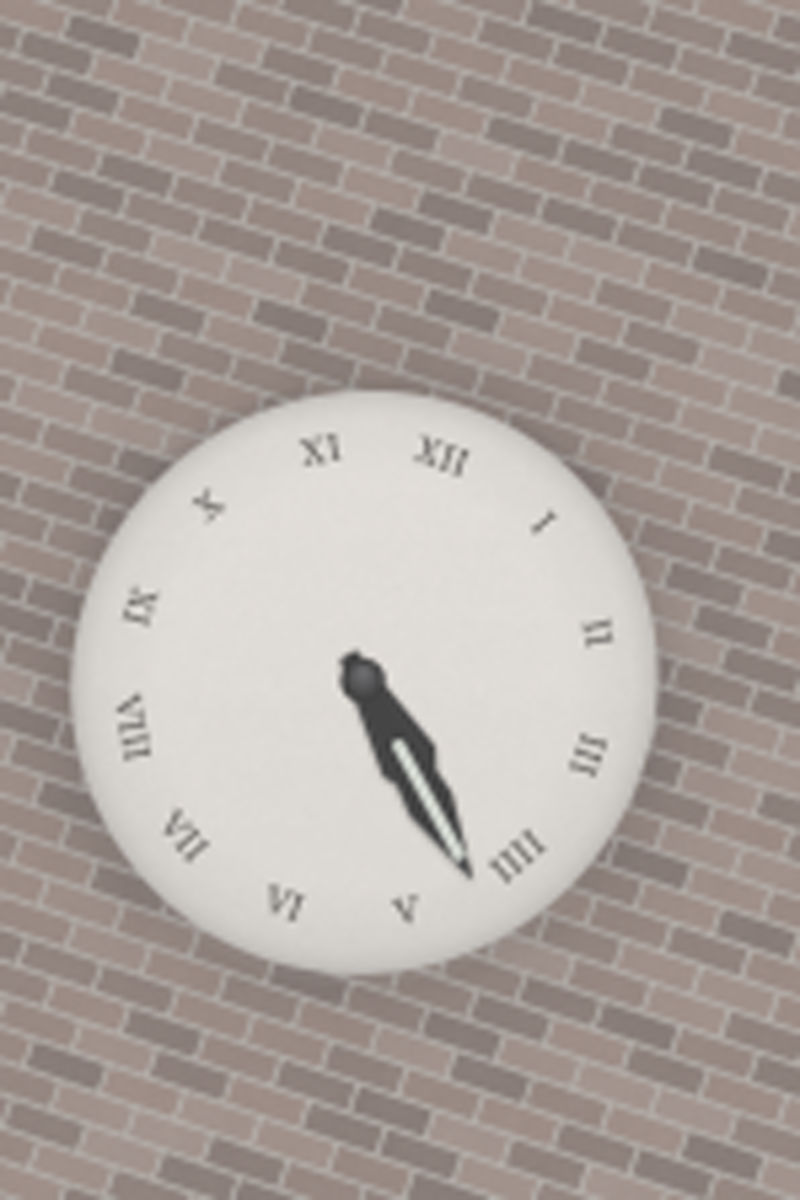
4:22
